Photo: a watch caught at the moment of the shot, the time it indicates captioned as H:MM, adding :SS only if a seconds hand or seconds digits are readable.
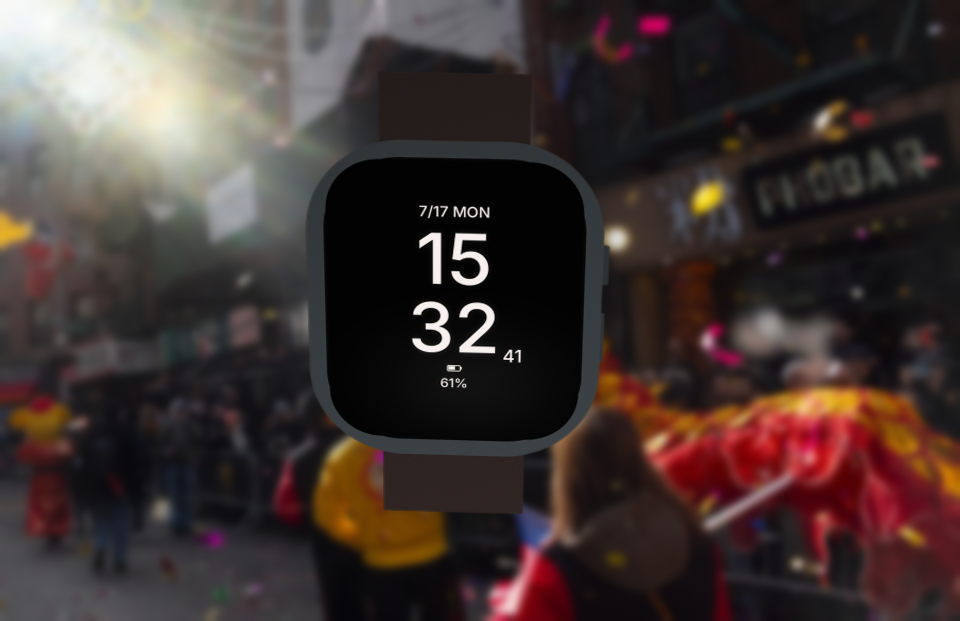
15:32:41
